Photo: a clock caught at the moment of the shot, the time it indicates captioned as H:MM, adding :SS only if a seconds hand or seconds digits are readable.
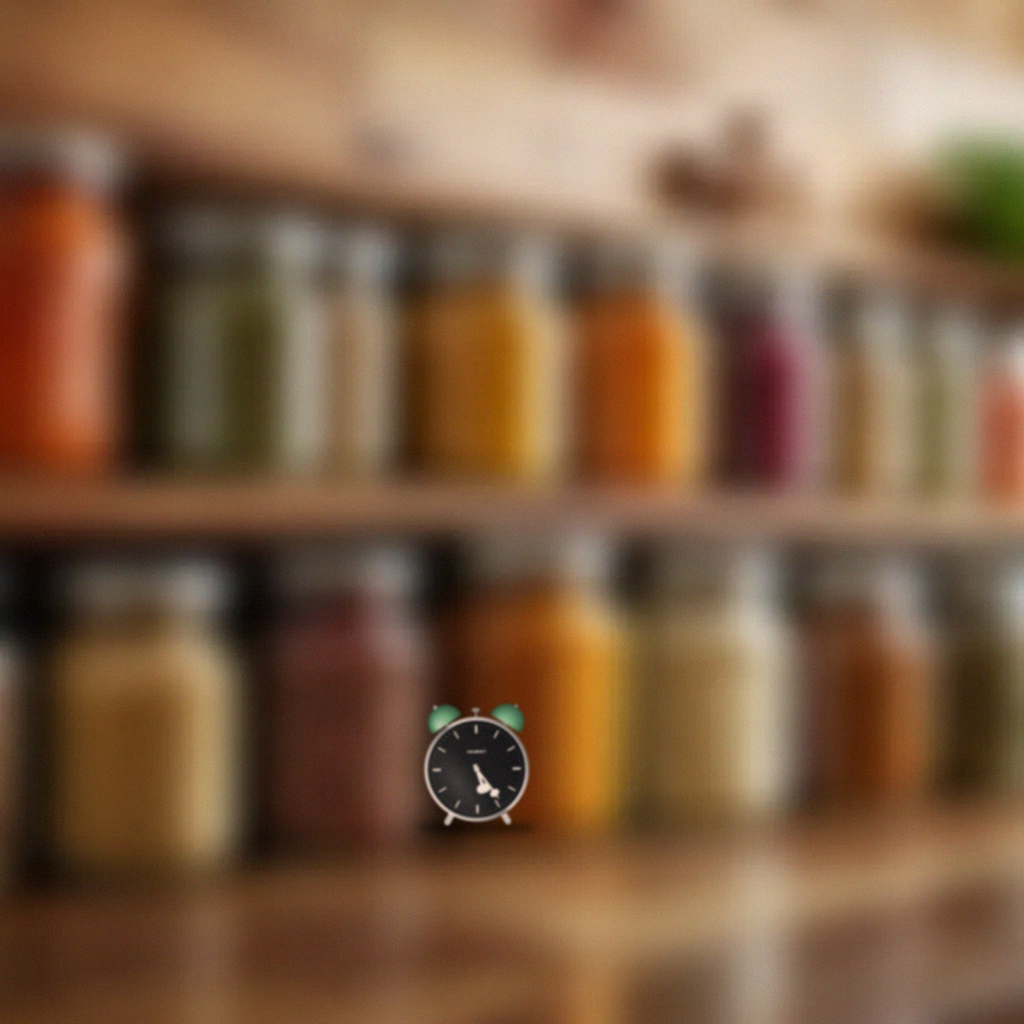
5:24
